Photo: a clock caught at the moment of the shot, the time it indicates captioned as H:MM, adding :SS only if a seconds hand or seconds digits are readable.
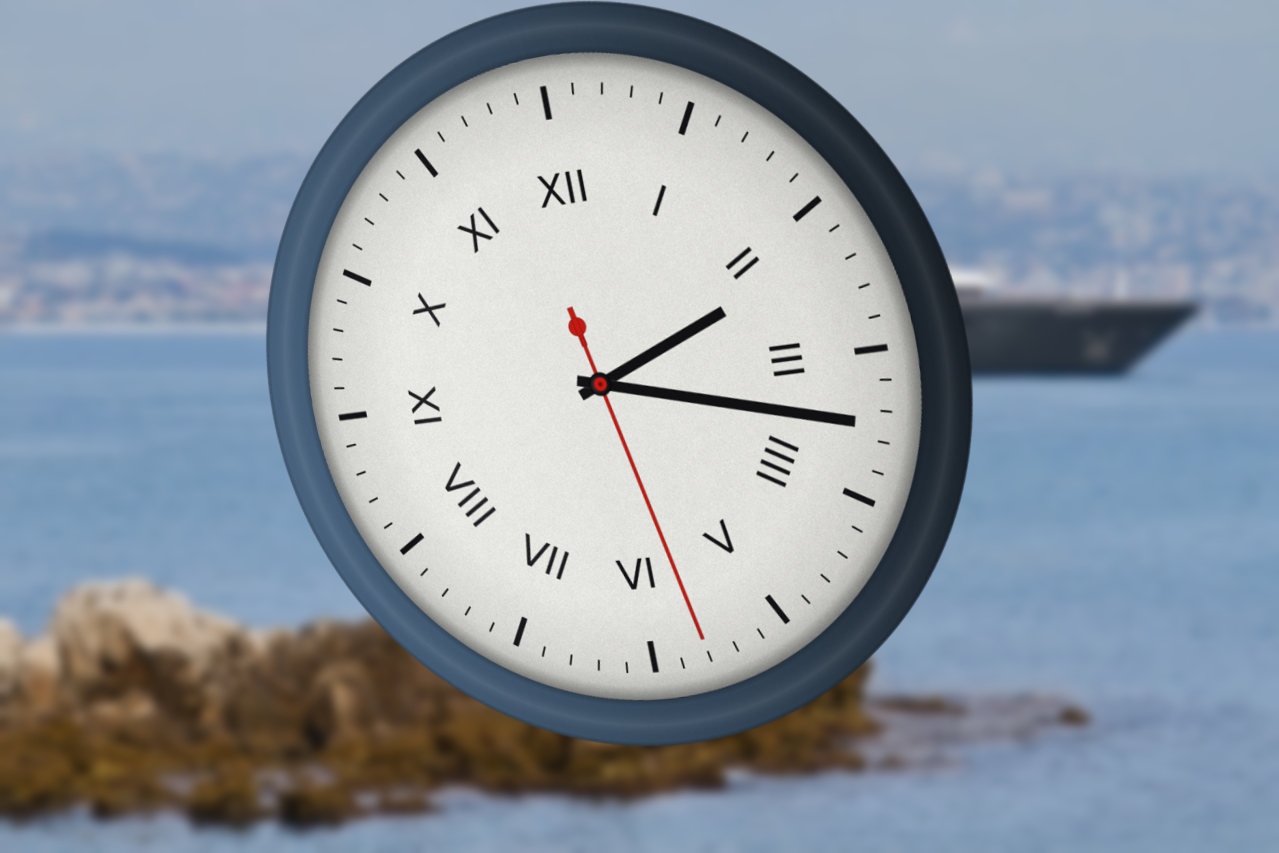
2:17:28
